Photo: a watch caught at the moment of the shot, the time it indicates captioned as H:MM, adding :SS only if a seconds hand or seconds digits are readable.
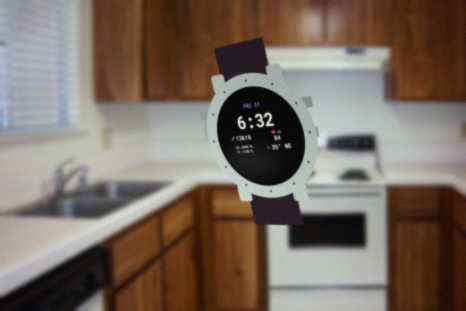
6:32
